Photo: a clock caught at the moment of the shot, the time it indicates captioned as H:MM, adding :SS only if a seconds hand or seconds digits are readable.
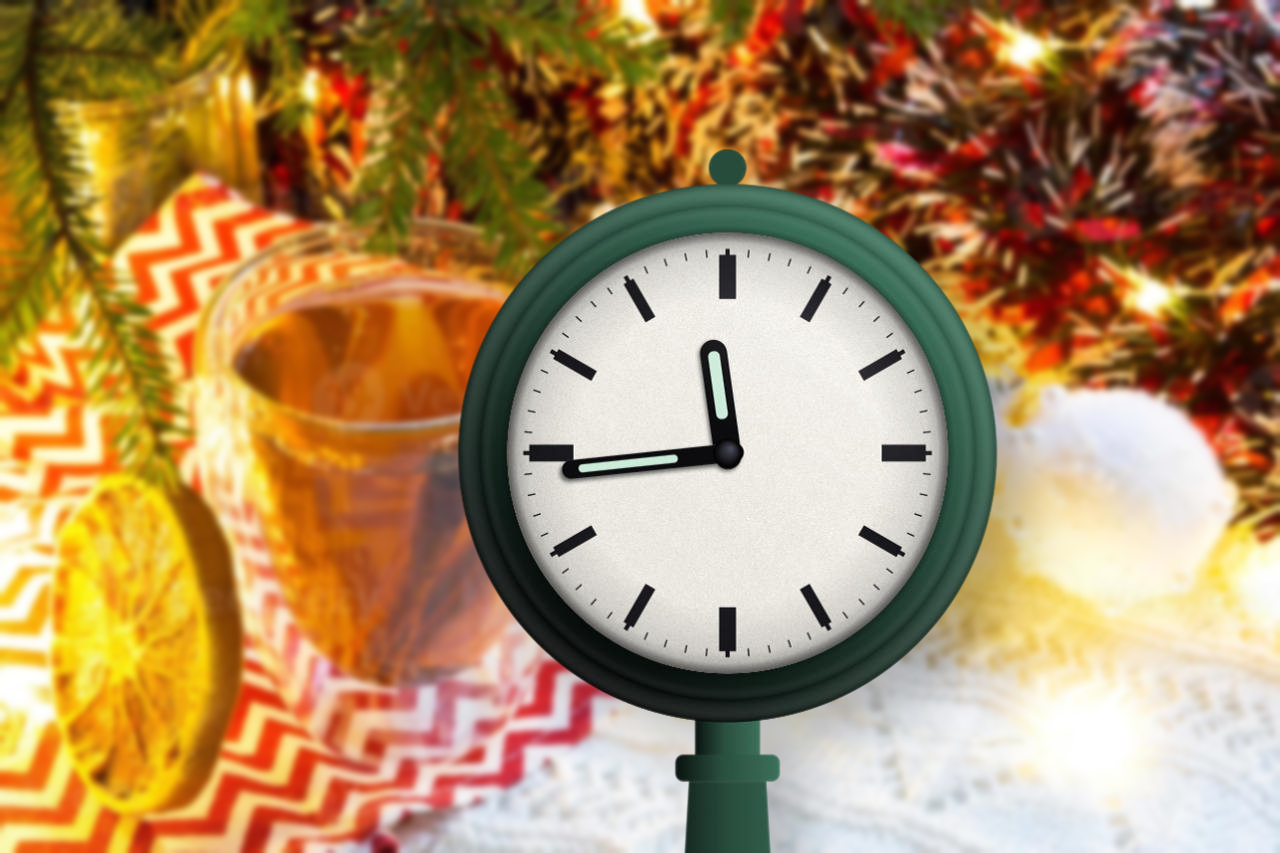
11:44
